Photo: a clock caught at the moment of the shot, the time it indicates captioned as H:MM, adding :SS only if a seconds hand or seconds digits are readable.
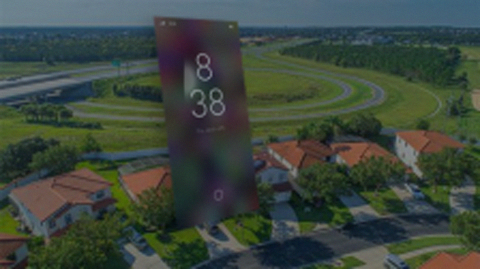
8:38
